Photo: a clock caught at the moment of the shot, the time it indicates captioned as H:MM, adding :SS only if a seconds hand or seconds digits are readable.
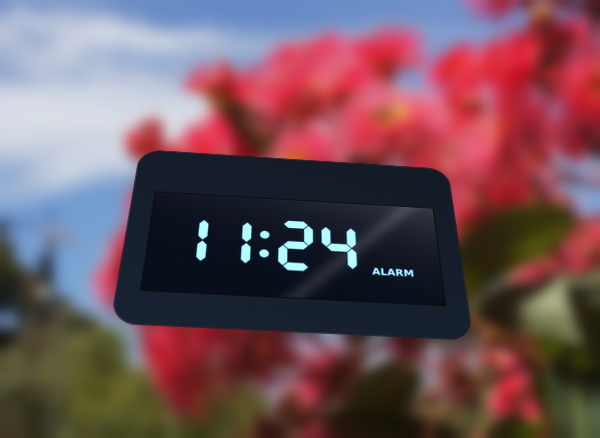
11:24
